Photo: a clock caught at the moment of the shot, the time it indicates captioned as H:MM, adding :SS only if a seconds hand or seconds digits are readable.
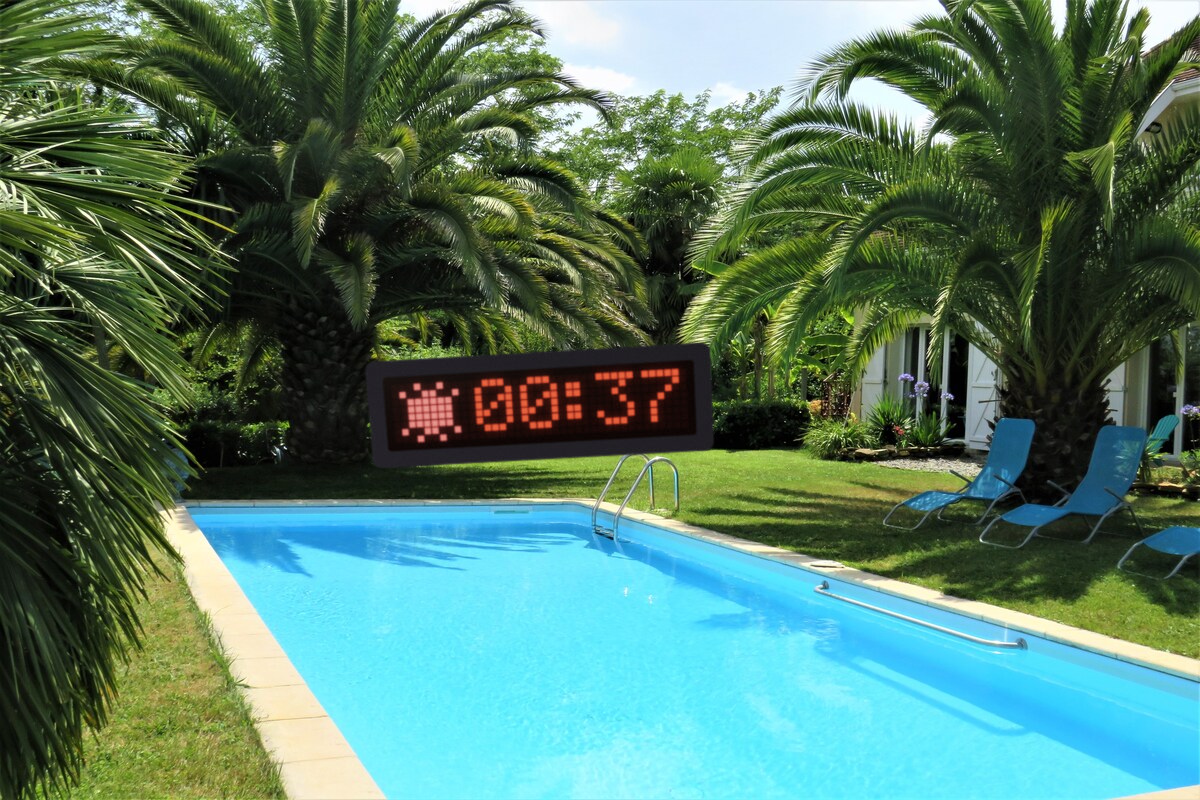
0:37
